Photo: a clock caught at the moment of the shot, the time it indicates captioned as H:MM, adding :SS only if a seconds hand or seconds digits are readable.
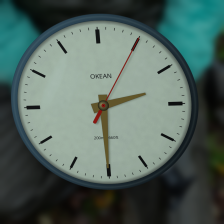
2:30:05
